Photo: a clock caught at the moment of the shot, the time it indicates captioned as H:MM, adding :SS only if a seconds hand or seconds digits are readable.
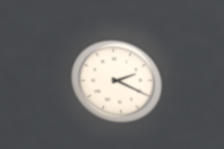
2:20
